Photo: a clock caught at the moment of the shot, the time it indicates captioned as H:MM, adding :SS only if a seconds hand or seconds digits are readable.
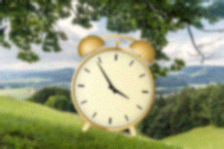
3:54
